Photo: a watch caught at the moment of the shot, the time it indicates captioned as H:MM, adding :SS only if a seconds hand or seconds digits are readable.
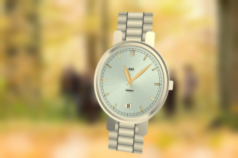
11:08
